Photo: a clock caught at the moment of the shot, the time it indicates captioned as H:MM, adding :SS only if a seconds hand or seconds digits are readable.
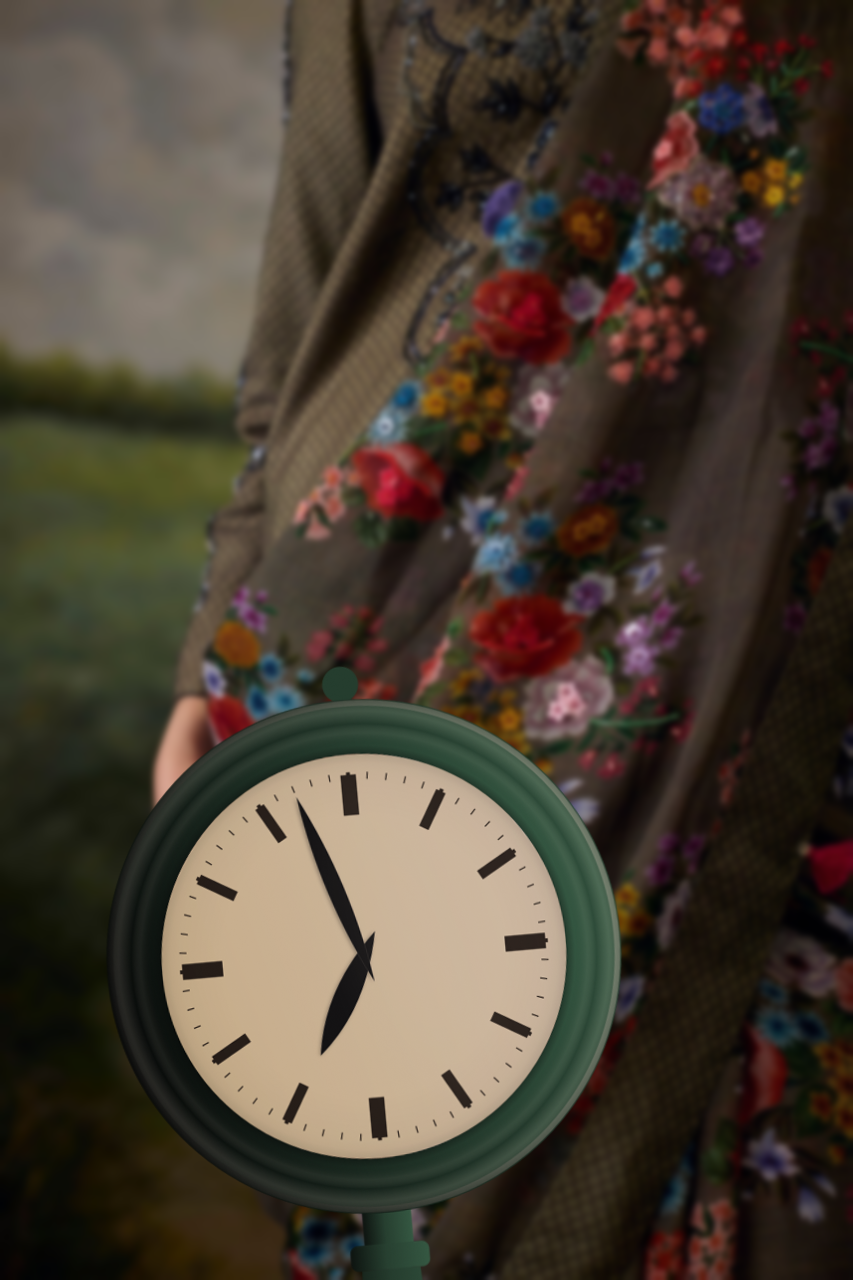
6:57
